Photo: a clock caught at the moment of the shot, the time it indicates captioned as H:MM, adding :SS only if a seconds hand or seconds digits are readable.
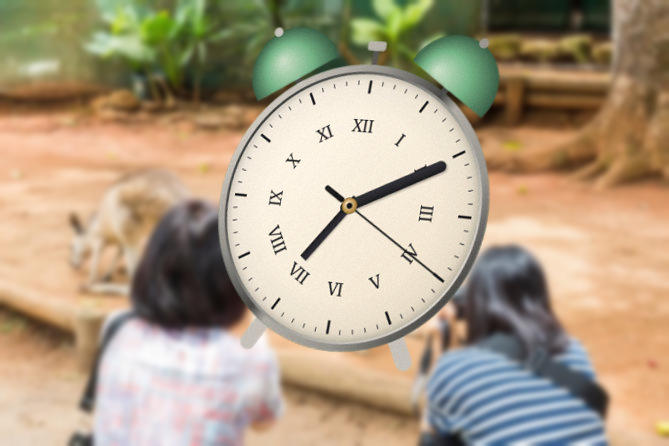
7:10:20
